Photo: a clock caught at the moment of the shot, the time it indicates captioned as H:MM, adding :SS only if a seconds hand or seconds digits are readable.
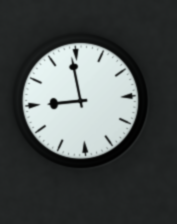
8:59
